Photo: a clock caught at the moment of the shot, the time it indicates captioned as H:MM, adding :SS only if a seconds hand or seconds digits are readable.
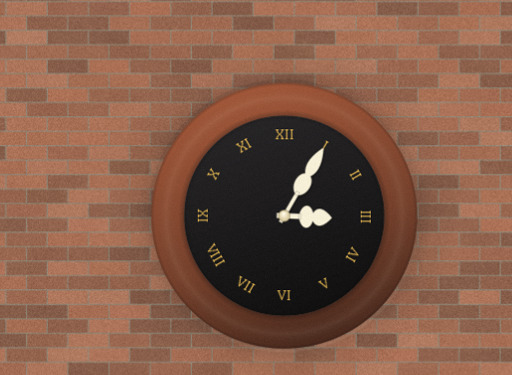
3:05
